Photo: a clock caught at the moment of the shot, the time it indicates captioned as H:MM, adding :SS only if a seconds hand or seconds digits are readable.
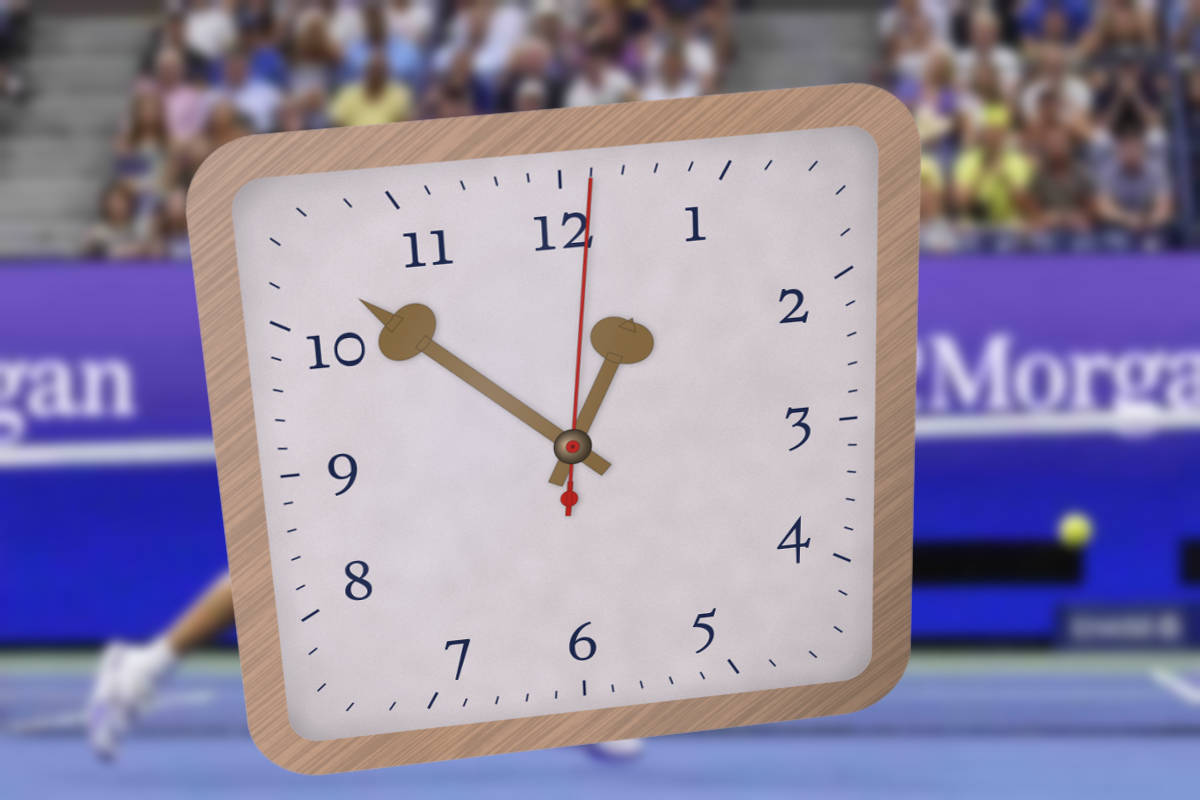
12:52:01
